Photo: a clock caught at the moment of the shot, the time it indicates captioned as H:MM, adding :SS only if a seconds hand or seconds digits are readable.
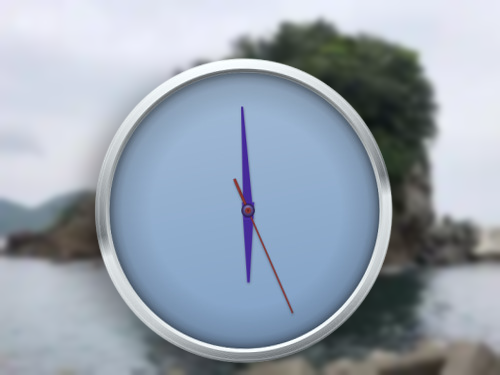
5:59:26
